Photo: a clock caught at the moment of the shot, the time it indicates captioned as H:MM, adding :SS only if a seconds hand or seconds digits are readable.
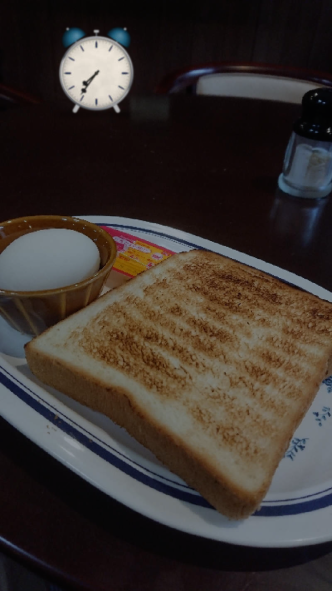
7:36
